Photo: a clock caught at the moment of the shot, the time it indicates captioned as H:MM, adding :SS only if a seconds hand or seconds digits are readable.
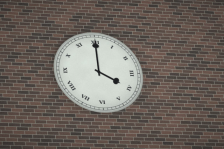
4:00
